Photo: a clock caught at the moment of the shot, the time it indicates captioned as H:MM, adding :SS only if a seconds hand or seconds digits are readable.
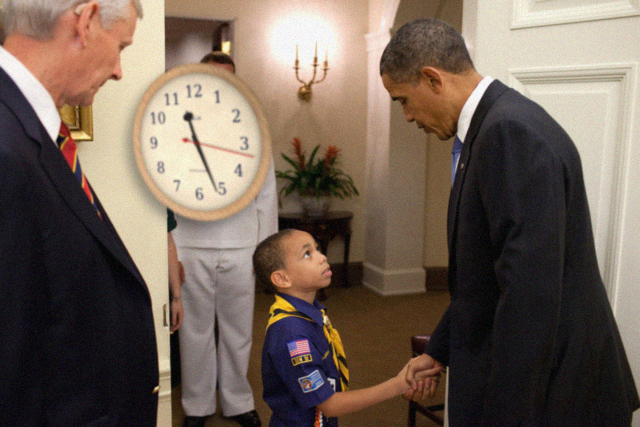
11:26:17
